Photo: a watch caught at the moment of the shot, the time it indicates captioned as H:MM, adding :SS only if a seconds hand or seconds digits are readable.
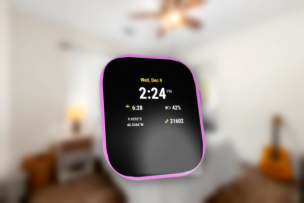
2:24
